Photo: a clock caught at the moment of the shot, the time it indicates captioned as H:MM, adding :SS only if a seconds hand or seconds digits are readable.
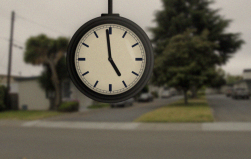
4:59
